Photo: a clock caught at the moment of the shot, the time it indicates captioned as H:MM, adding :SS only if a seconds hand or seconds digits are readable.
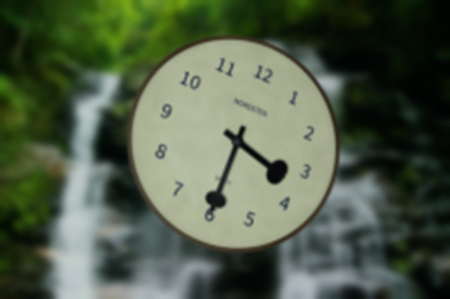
3:30
